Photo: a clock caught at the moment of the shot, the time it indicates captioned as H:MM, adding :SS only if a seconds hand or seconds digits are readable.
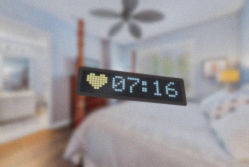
7:16
